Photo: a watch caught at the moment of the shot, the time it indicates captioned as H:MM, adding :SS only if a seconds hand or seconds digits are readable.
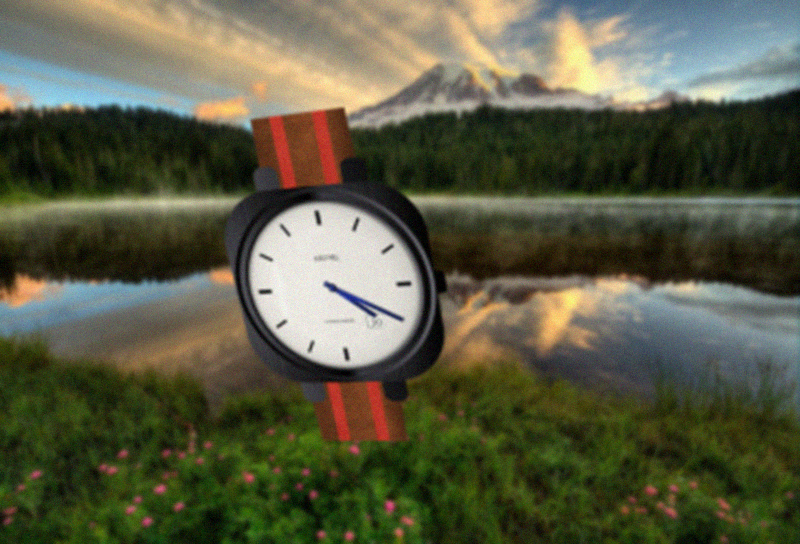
4:20
